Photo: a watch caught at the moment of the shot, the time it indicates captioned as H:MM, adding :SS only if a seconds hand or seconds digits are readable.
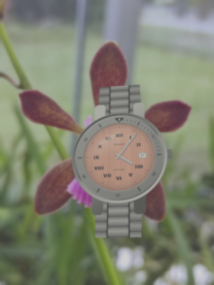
4:06
